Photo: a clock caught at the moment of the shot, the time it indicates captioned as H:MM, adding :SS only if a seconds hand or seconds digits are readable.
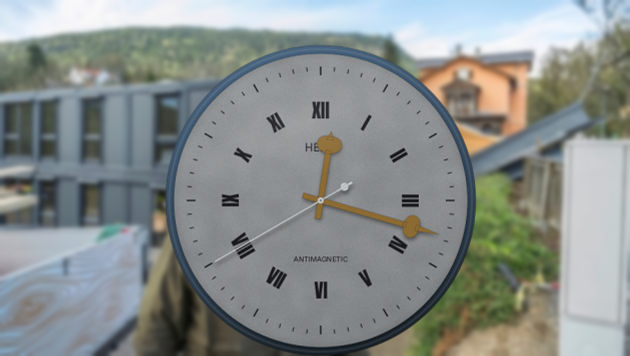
12:17:40
